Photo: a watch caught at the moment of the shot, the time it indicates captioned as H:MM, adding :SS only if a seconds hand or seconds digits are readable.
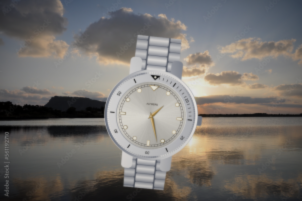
1:27
